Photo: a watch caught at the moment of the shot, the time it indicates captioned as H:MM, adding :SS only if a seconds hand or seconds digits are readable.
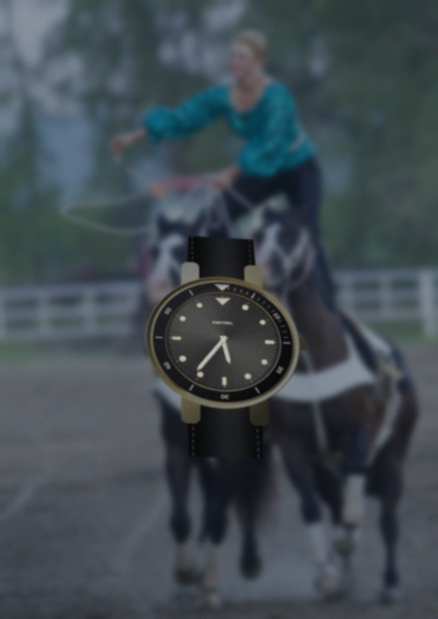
5:36
